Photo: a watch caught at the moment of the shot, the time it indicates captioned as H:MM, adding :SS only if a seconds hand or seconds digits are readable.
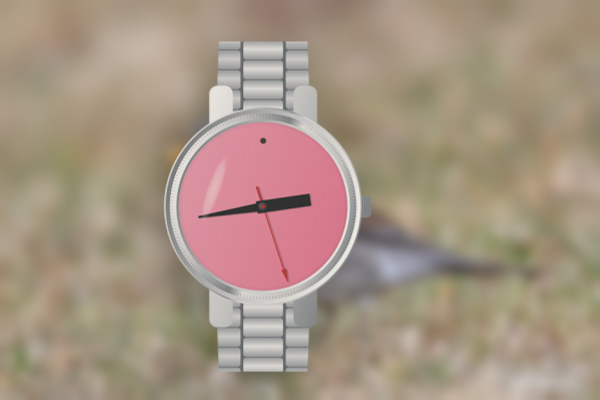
2:43:27
